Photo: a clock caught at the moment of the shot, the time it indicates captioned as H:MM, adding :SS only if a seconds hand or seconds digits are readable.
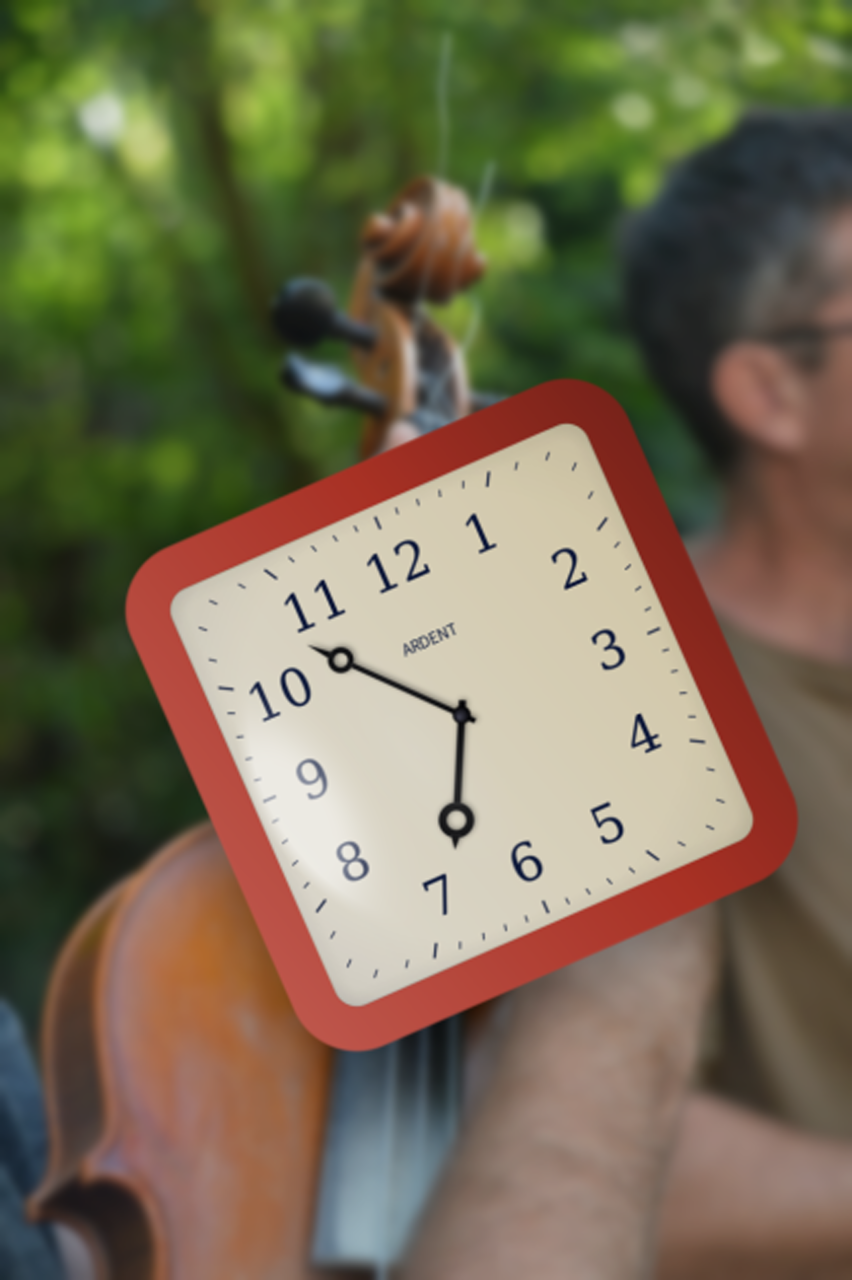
6:53
